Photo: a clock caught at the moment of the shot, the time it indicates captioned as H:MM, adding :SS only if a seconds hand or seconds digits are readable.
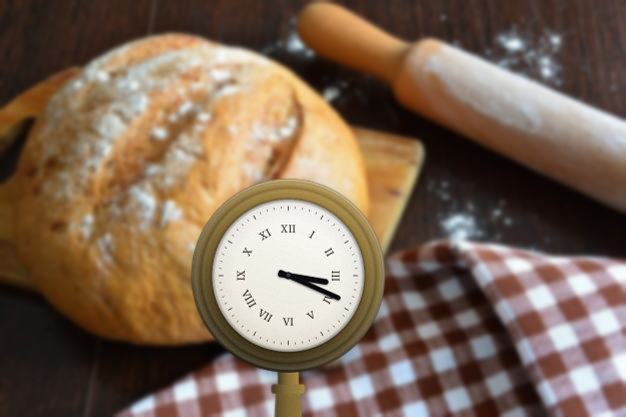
3:19
